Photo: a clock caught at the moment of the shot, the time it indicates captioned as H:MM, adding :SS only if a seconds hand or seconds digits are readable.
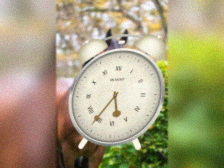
5:36
